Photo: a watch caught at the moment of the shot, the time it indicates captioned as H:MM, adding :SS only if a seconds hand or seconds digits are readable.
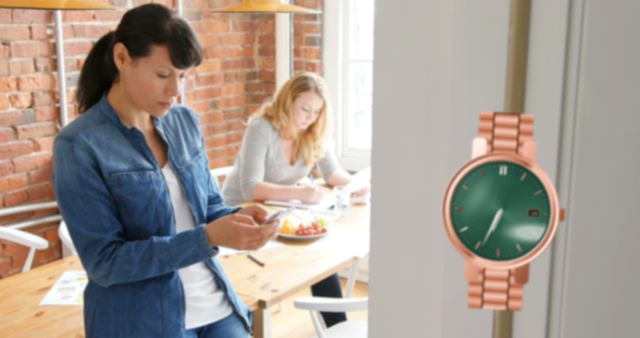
6:34
